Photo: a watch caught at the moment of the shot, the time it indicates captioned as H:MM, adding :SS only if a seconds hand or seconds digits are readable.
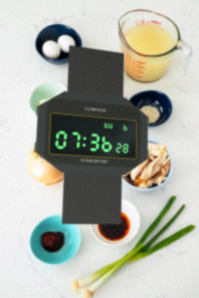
7:36
